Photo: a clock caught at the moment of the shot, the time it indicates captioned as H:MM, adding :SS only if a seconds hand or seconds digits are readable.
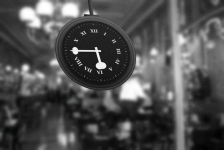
5:45
